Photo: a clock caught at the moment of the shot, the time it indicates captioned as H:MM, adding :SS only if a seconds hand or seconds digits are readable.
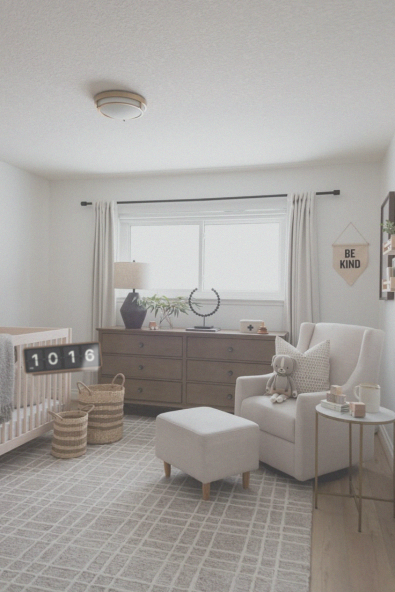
10:16
